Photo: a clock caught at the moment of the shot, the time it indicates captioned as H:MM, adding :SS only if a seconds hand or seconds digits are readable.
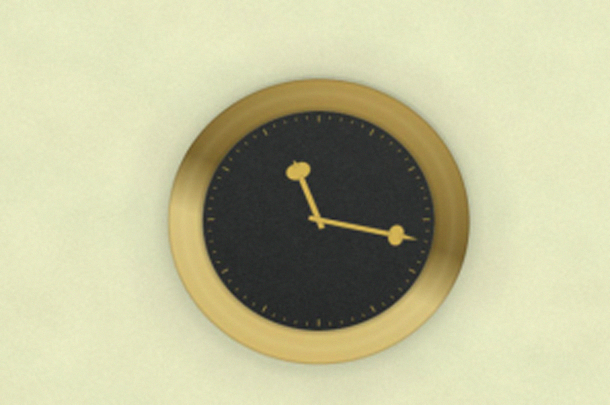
11:17
